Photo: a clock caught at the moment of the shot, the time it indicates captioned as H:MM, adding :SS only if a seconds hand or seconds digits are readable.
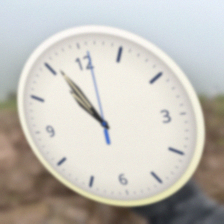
10:56:01
